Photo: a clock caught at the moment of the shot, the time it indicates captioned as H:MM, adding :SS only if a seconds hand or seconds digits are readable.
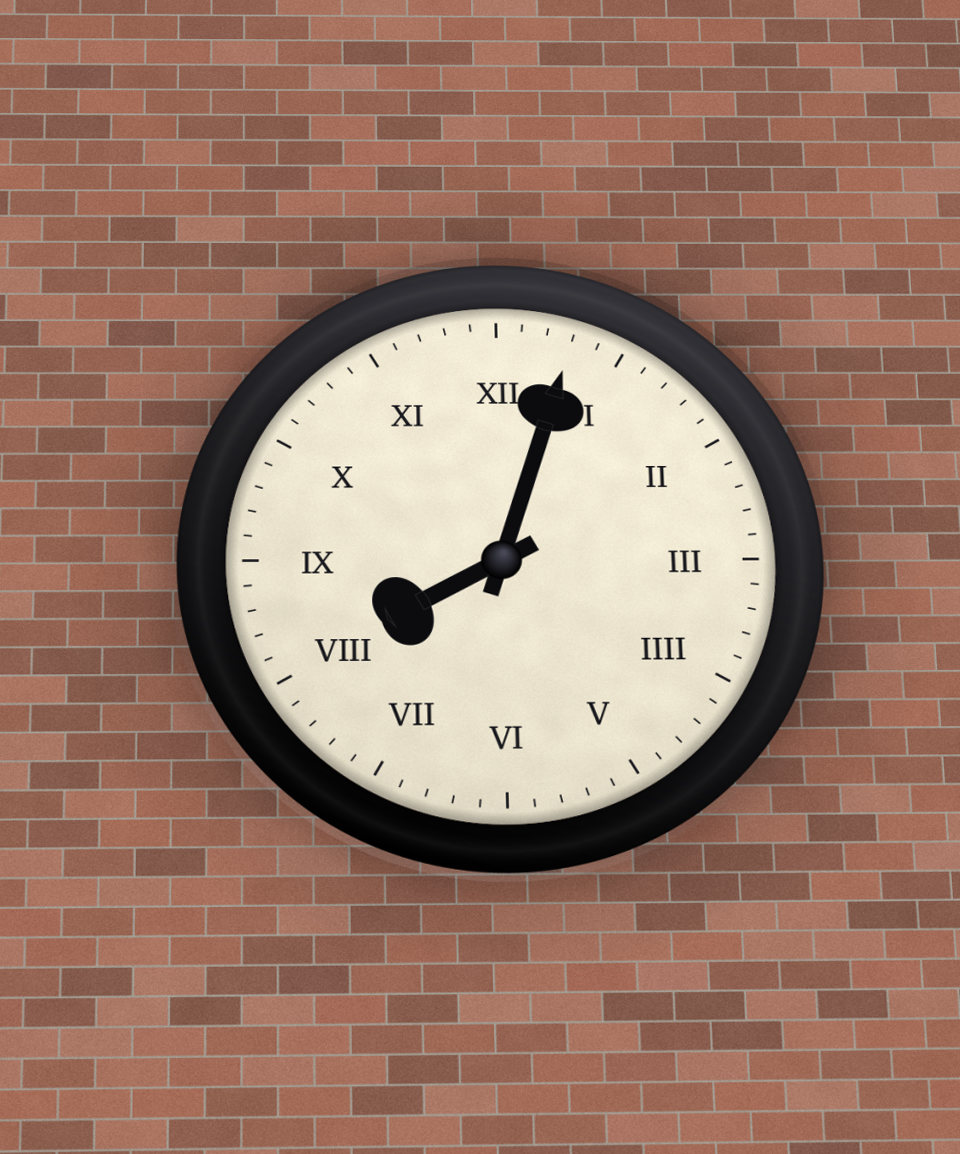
8:03
